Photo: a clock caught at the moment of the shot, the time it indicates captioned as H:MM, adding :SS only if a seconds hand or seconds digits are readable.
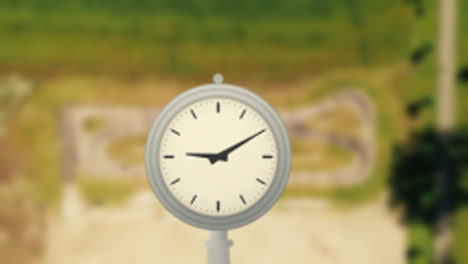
9:10
